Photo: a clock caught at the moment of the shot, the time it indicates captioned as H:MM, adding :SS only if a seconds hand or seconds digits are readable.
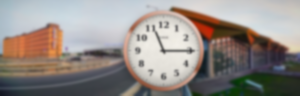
11:15
